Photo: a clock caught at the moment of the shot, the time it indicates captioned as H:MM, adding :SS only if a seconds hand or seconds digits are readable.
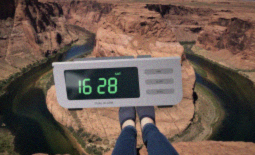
16:28
